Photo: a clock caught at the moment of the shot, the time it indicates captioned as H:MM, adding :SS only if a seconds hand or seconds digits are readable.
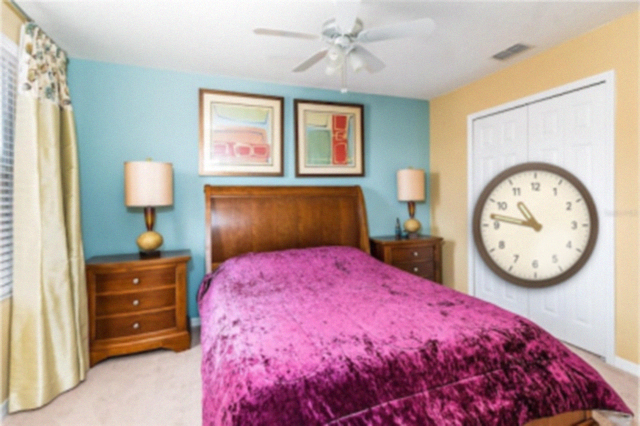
10:47
